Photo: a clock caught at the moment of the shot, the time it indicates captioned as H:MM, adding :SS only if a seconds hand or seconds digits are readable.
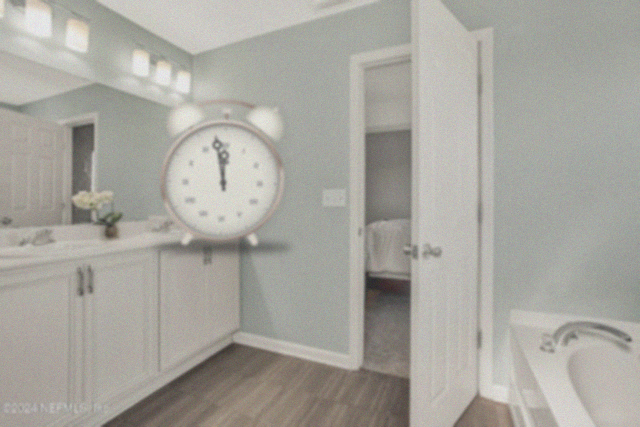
11:58
